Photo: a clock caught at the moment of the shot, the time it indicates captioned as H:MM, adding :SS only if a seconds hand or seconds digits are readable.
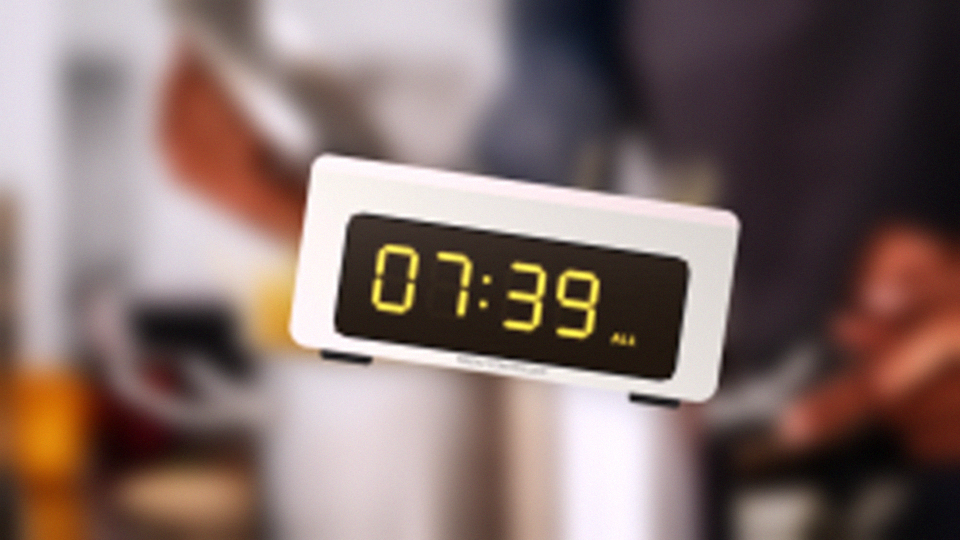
7:39
